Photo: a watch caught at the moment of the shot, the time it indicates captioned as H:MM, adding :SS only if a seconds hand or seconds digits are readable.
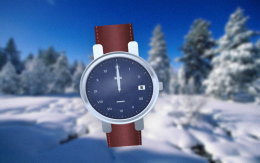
12:00
